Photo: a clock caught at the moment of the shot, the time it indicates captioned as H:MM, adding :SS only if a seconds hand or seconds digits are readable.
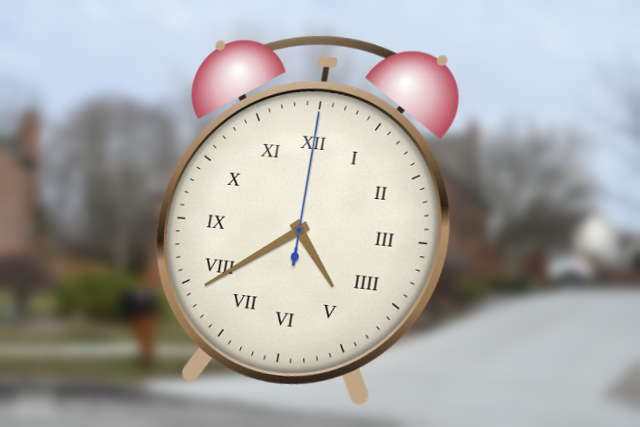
4:39:00
